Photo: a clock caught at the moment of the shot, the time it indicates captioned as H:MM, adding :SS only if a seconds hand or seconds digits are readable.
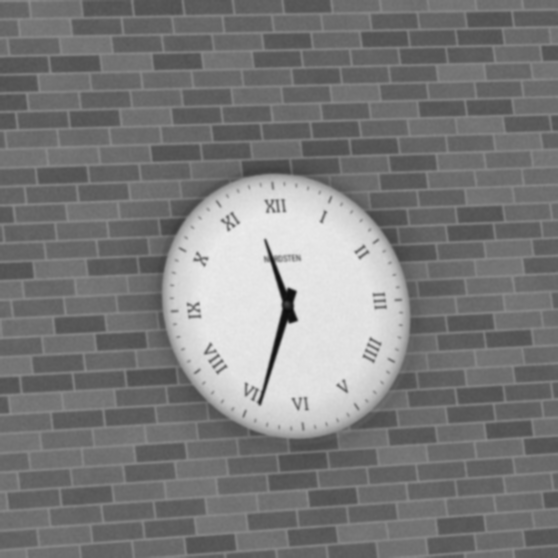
11:34
